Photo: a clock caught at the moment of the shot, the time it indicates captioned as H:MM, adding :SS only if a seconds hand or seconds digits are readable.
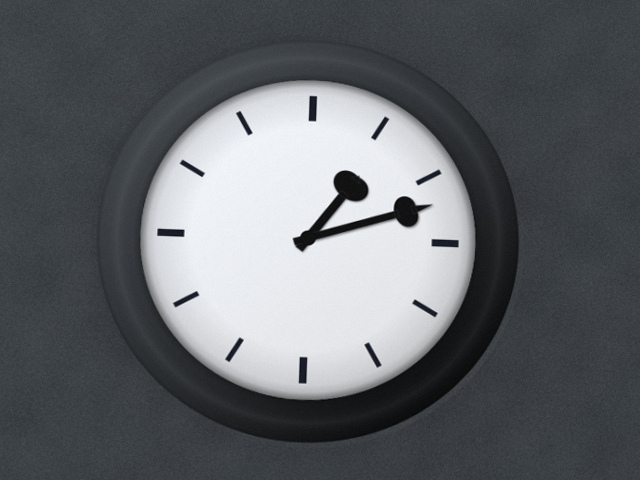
1:12
